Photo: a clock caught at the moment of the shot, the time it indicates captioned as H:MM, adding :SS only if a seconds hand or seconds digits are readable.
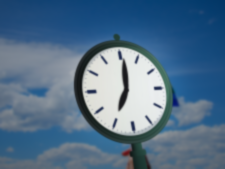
7:01
